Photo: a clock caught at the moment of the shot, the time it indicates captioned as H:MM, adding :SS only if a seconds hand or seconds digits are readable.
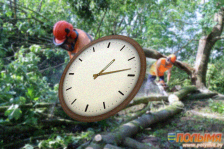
1:13
